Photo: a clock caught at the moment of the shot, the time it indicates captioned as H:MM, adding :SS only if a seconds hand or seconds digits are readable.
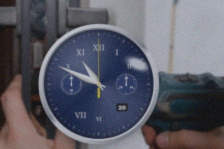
10:49
